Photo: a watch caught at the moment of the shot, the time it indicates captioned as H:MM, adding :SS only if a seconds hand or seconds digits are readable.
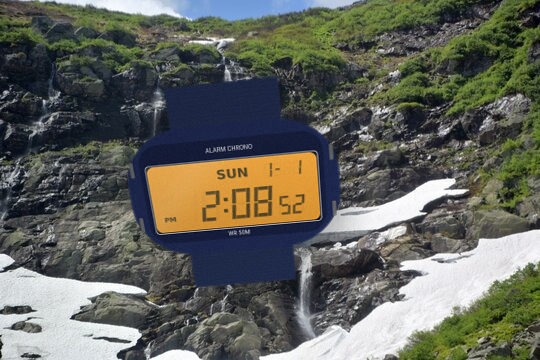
2:08:52
